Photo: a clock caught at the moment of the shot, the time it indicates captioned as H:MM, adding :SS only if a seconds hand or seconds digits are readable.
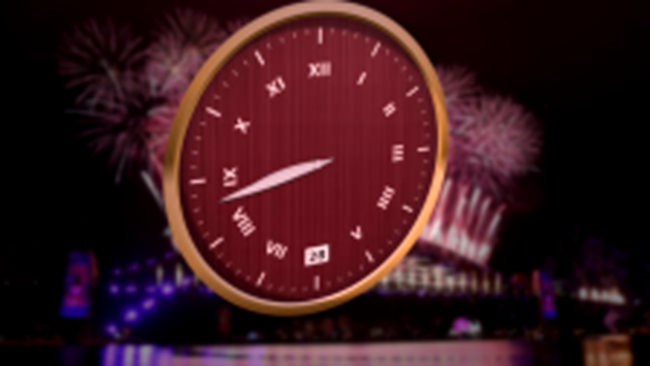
8:43
